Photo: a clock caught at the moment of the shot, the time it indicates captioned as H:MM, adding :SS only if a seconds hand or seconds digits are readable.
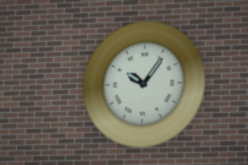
10:06
